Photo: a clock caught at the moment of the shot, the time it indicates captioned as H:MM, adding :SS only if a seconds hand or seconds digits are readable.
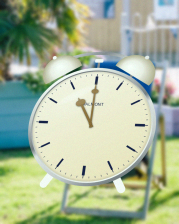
11:00
